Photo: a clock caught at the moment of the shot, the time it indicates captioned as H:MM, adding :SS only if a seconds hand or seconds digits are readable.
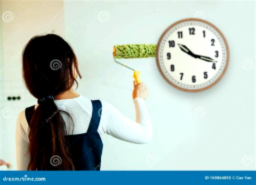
10:18
